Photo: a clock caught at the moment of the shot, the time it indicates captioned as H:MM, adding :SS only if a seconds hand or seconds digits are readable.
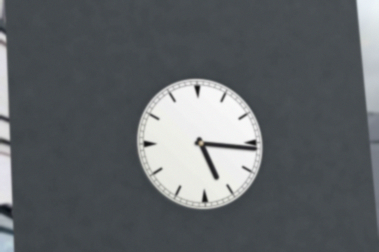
5:16
